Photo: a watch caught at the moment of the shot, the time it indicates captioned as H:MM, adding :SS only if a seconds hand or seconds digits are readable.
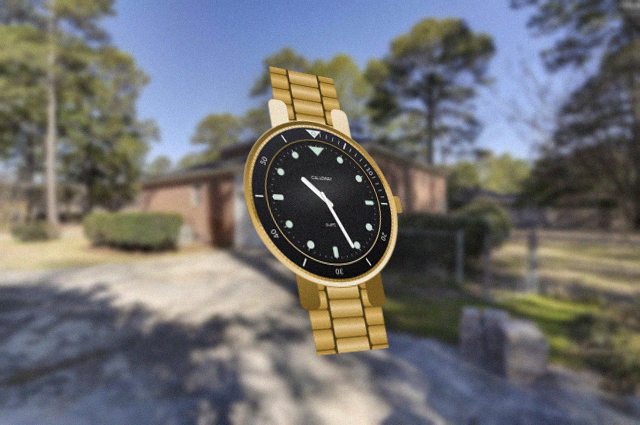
10:26
